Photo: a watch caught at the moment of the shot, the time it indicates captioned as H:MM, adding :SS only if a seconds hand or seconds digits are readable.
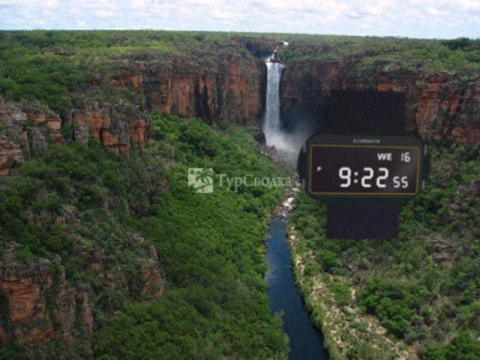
9:22:55
